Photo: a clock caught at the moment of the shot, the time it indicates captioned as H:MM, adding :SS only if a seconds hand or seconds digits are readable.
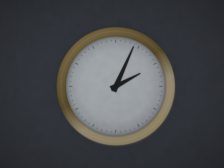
2:04
